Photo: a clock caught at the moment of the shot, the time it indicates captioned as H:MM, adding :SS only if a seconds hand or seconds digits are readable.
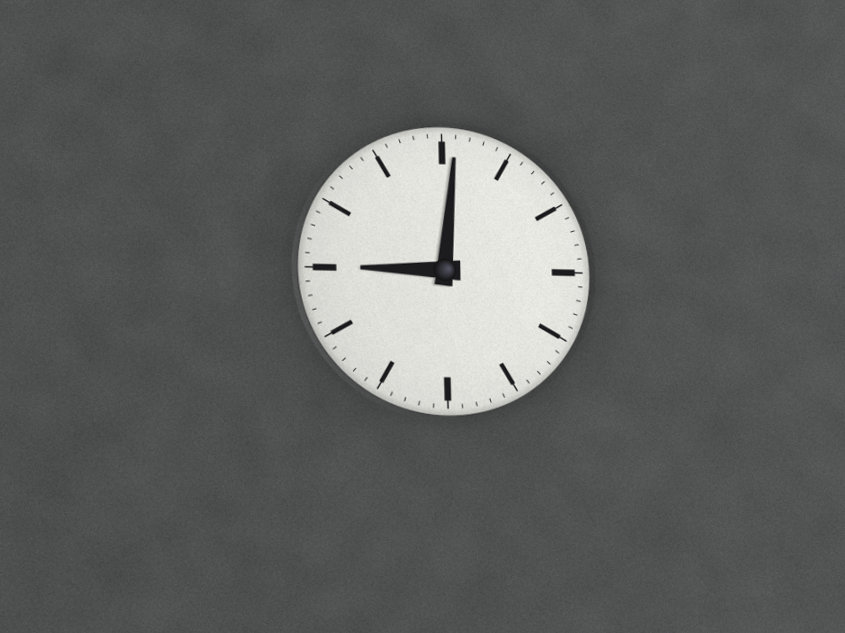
9:01
